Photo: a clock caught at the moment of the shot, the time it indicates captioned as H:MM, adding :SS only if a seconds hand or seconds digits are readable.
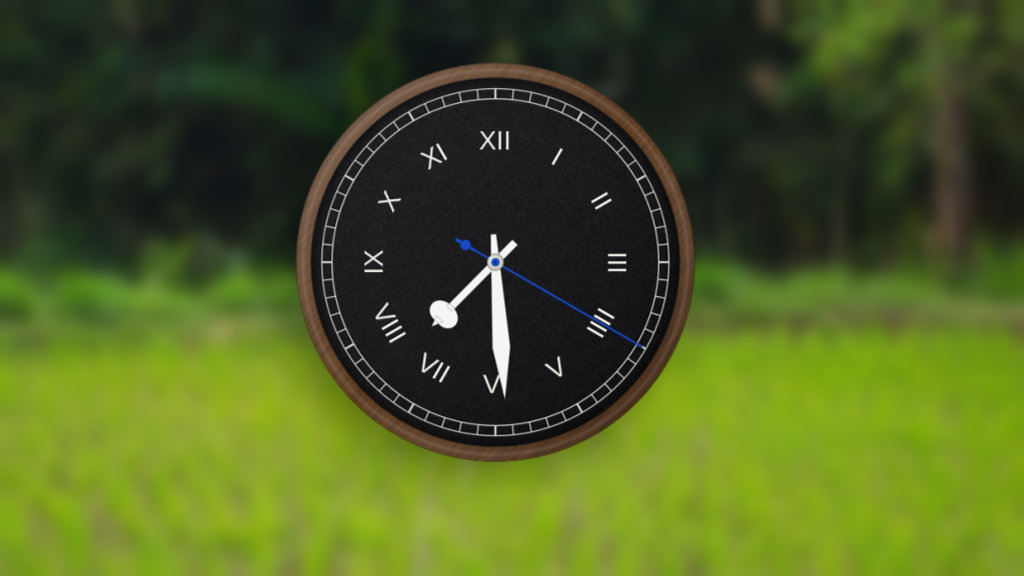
7:29:20
